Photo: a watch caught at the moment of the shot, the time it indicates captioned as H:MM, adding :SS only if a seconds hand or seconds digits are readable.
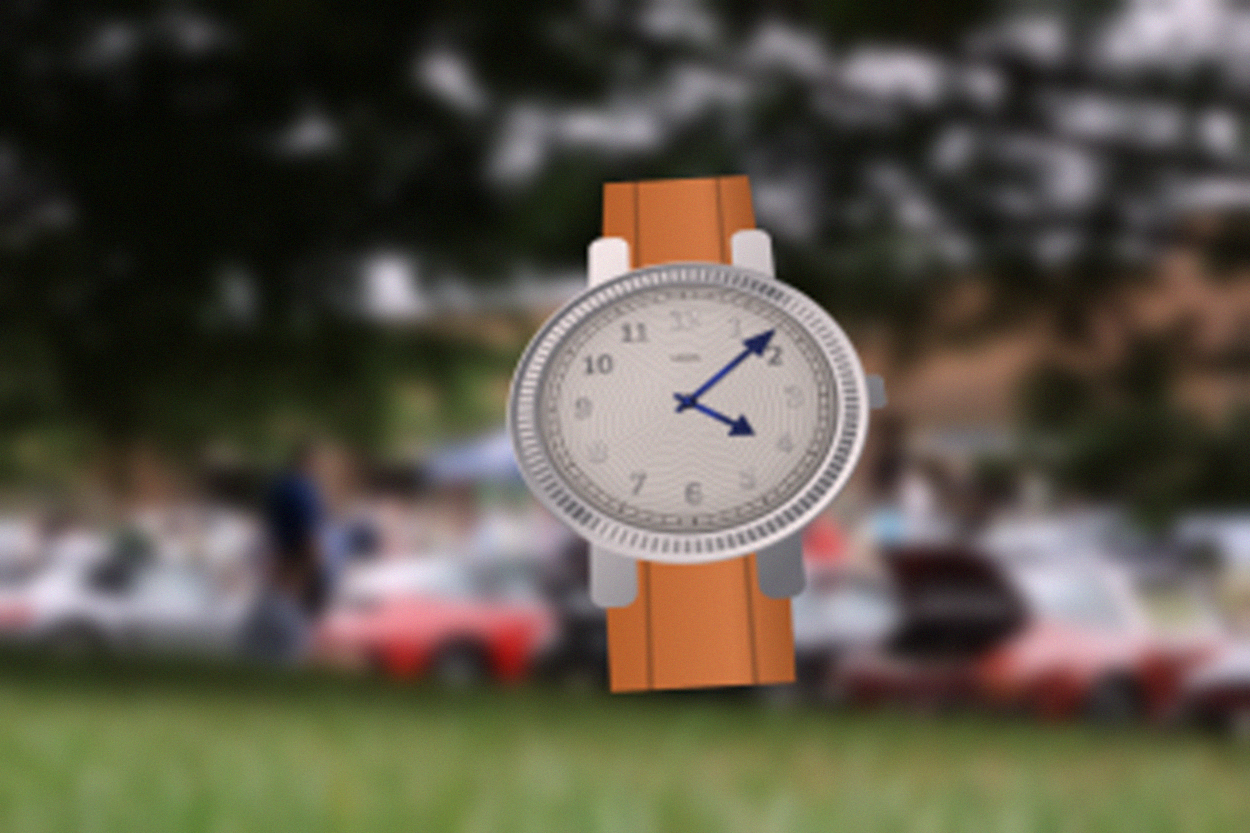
4:08
